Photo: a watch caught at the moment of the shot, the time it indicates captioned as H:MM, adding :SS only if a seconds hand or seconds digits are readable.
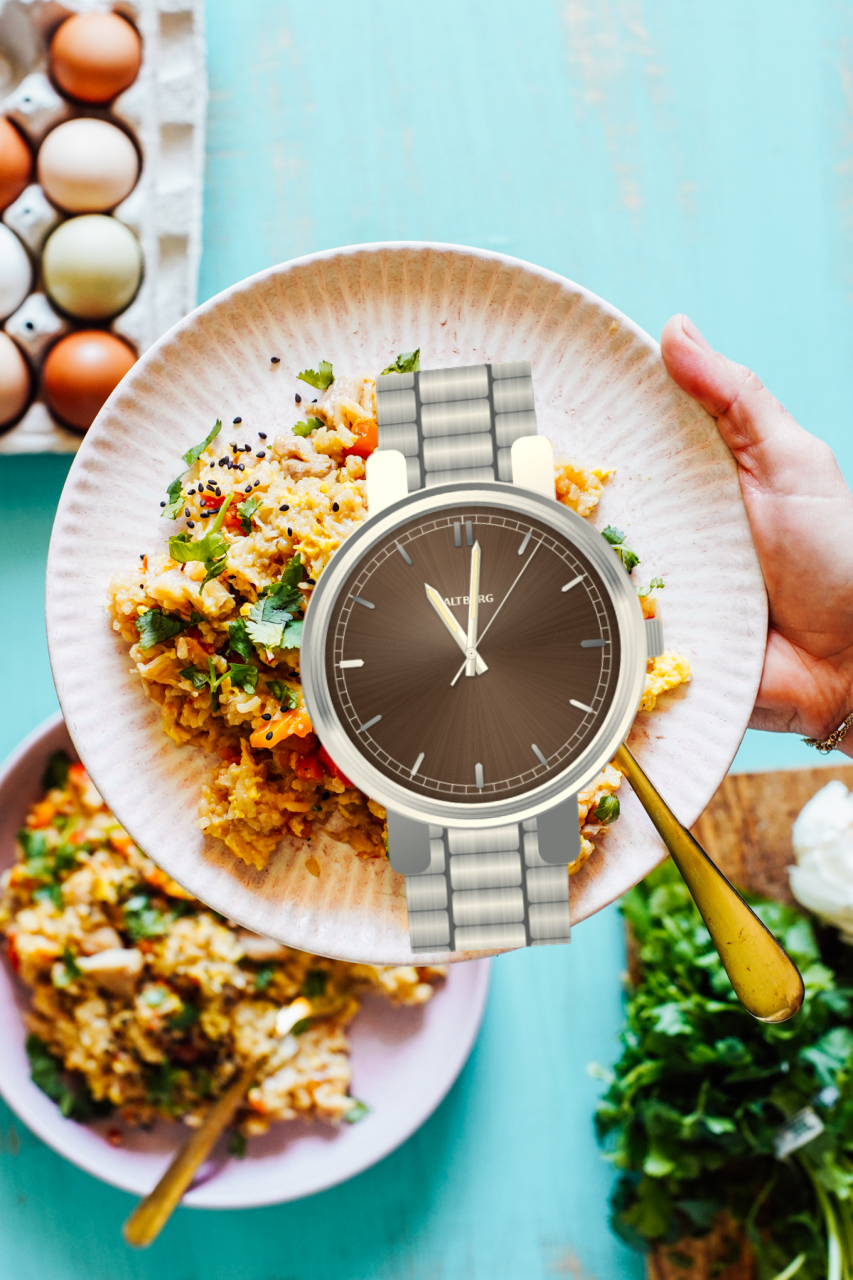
11:01:06
